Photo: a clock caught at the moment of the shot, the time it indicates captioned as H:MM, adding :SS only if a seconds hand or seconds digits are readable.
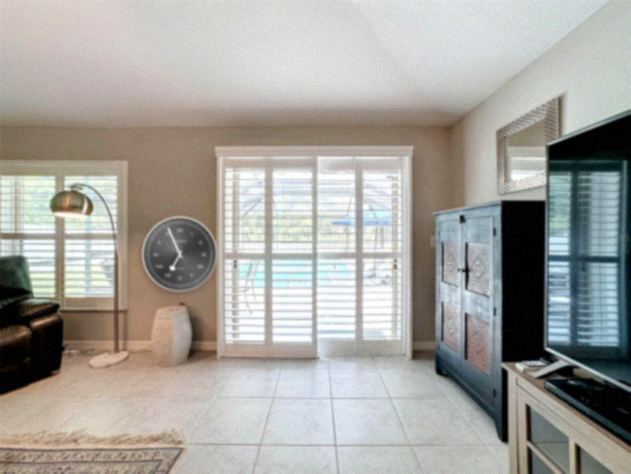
6:56
